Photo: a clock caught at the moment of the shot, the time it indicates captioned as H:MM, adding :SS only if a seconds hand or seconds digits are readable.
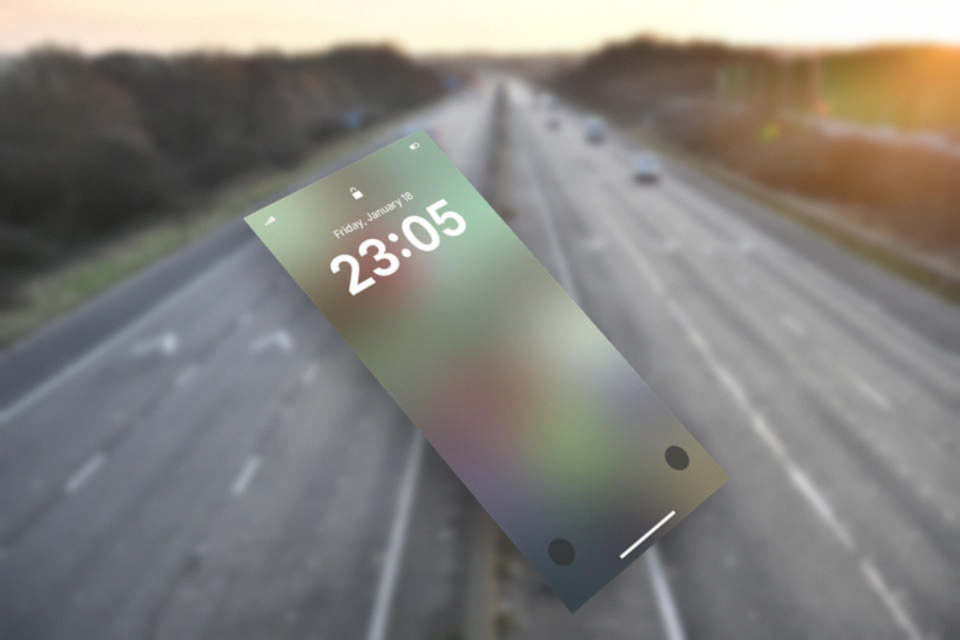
23:05
